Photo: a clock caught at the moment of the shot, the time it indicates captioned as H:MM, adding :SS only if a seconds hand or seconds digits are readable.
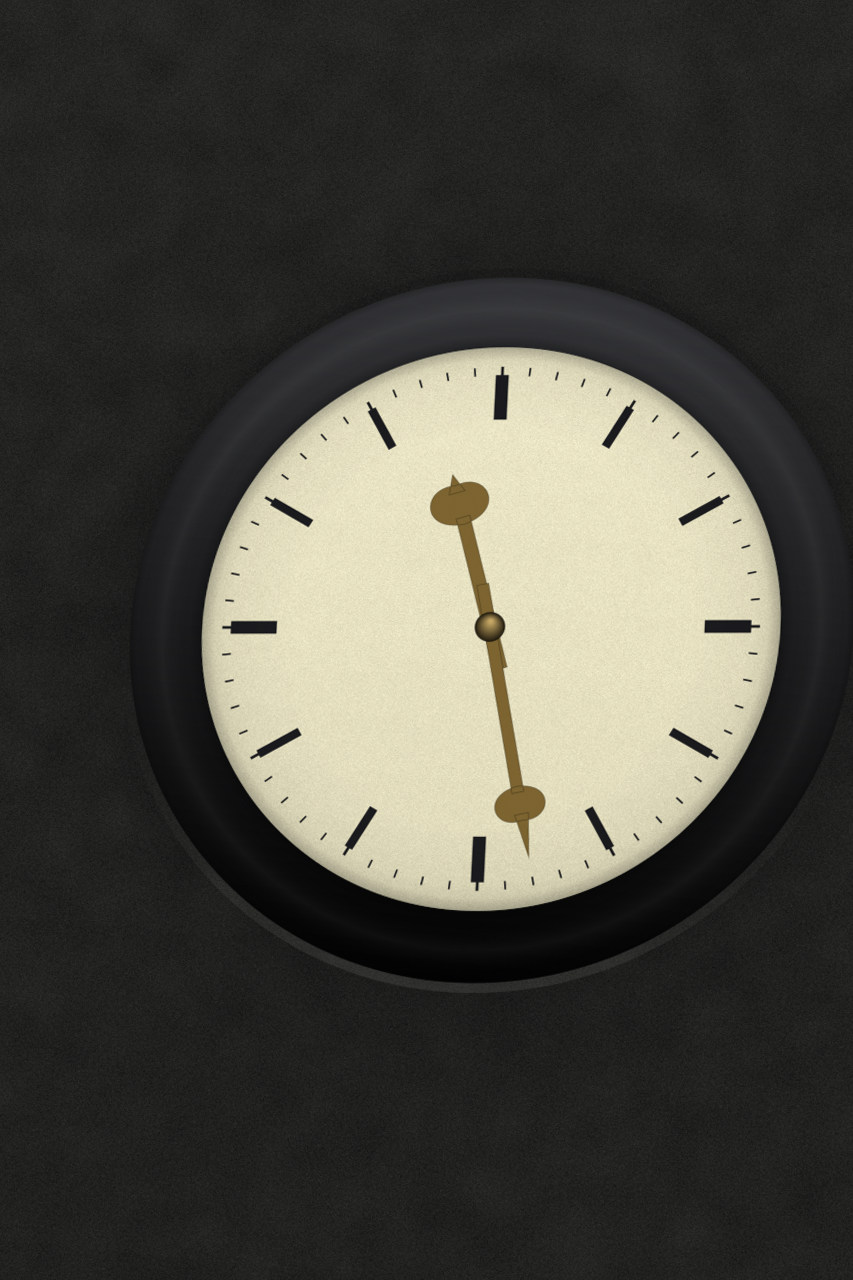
11:28
